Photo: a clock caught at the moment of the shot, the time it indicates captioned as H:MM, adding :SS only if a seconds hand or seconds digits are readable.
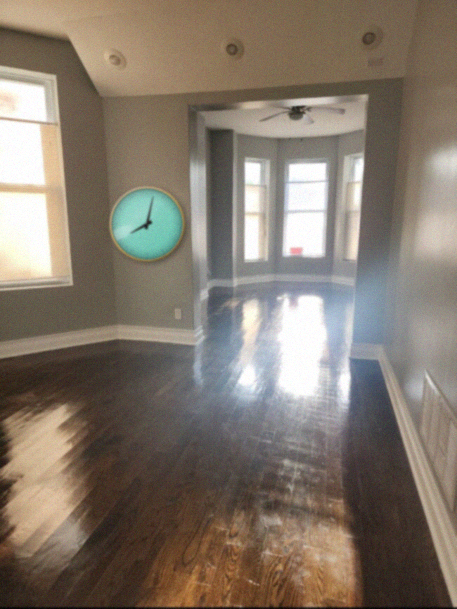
8:02
